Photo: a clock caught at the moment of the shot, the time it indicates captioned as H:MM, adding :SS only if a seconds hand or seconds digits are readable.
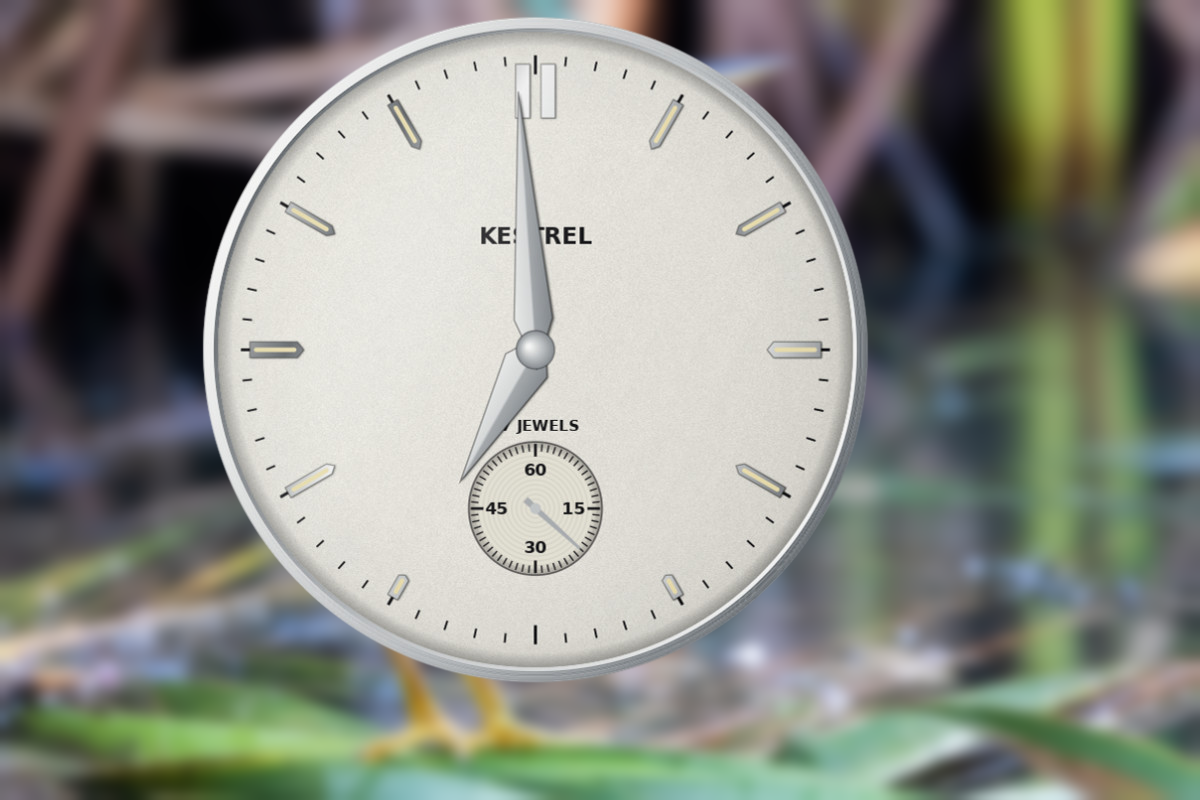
6:59:22
